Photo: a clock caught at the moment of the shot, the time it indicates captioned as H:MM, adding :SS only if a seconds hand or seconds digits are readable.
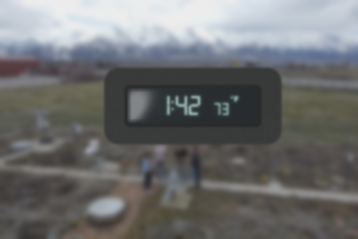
1:42
